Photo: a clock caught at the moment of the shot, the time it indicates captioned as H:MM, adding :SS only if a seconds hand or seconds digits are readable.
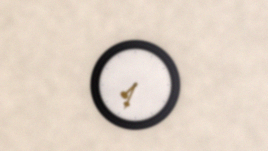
7:34
